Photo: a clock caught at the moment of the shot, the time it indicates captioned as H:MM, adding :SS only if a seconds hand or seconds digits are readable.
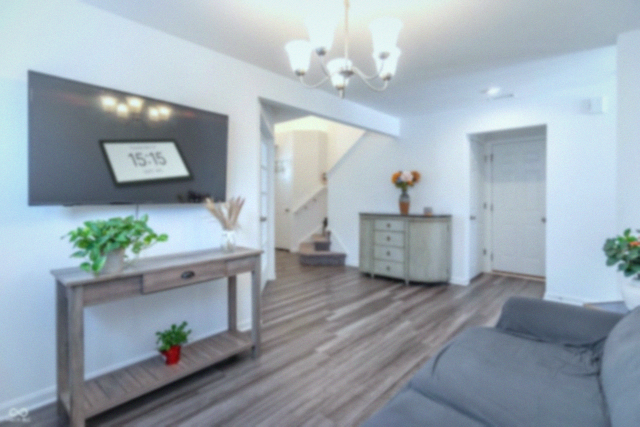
15:15
